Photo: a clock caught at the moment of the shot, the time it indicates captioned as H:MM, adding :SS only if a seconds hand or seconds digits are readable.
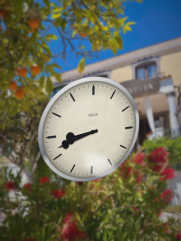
8:42
